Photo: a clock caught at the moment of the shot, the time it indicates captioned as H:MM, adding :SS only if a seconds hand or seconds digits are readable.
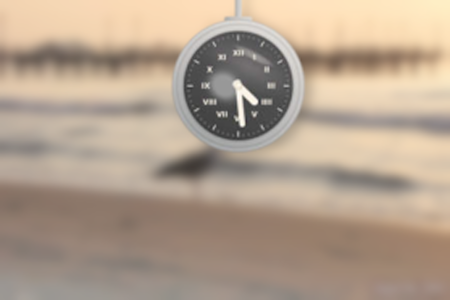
4:29
